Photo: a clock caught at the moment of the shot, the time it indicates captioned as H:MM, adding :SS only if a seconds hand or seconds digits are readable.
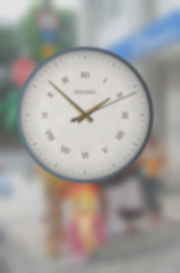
1:52:11
